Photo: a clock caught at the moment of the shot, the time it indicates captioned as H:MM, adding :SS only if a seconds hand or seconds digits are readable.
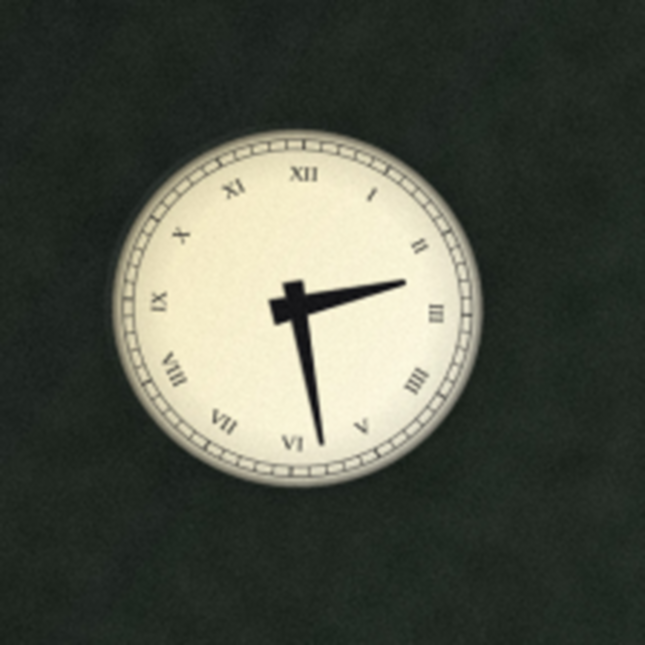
2:28
